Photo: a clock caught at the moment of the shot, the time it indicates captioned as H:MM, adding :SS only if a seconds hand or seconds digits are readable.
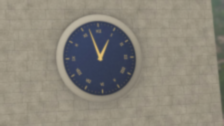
12:57
